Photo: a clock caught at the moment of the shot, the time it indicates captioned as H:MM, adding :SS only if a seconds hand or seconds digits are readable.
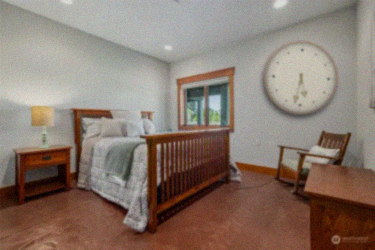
5:32
